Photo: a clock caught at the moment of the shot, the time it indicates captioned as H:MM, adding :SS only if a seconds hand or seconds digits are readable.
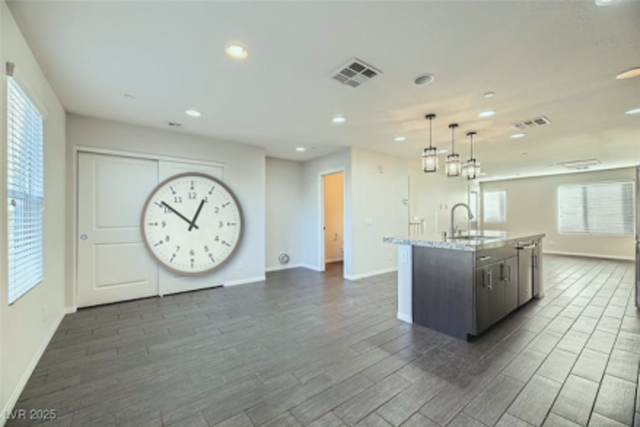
12:51
